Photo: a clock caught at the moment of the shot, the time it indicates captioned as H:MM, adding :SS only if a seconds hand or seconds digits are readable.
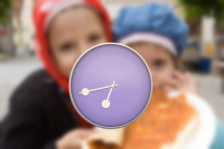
6:43
